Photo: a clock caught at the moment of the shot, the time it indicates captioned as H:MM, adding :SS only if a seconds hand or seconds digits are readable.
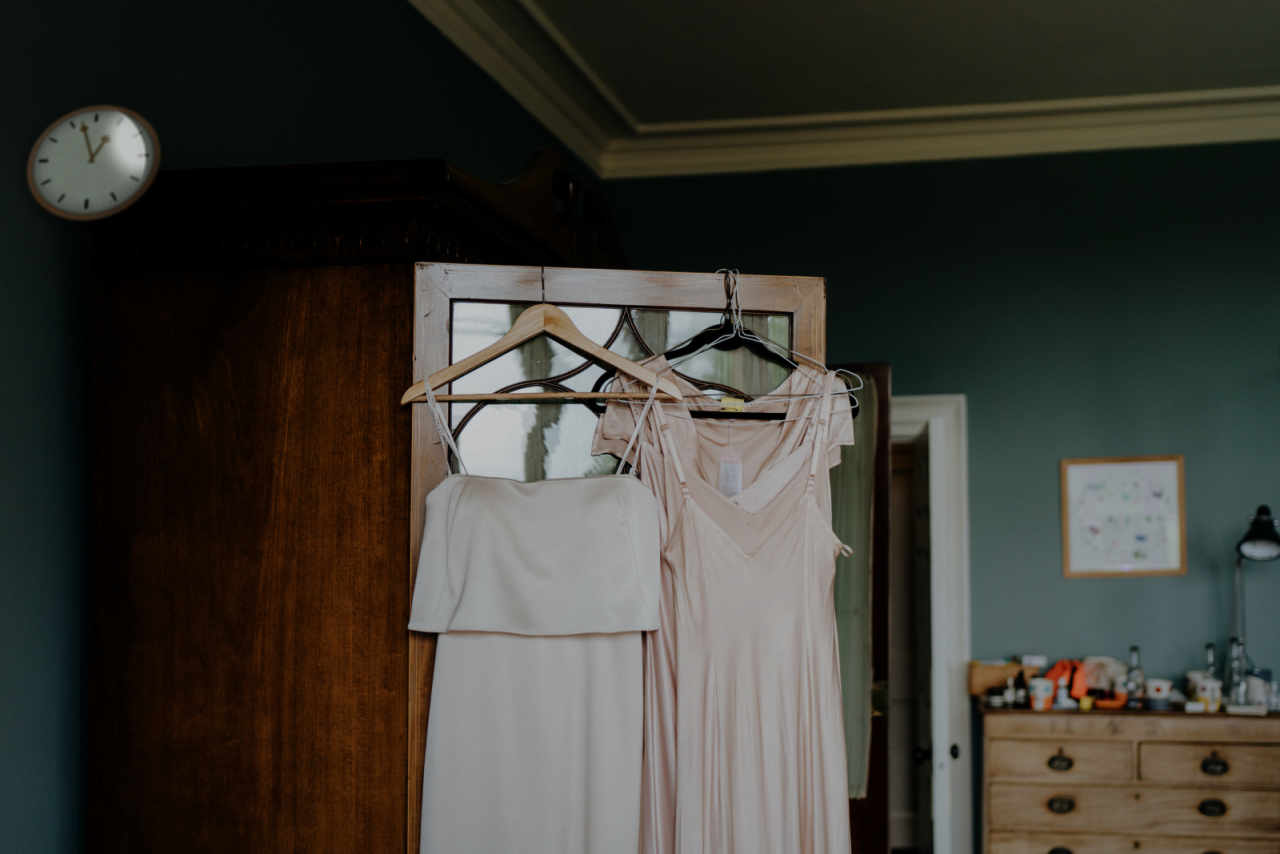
12:57
